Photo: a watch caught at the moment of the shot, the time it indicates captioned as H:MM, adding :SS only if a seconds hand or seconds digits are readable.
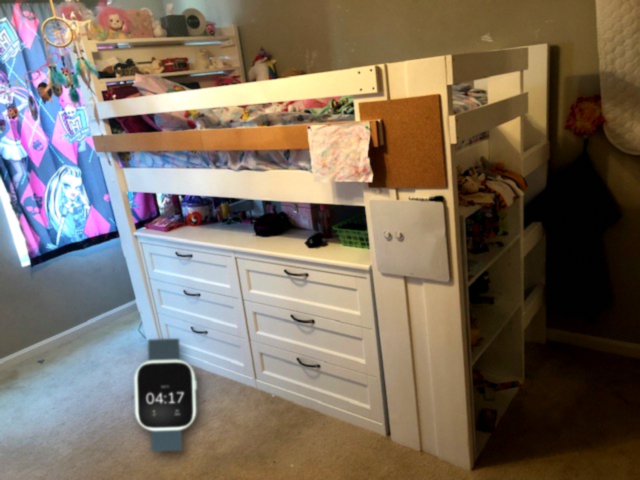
4:17
